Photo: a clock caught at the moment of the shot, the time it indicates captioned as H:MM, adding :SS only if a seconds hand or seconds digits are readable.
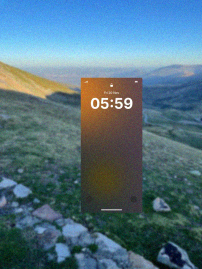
5:59
